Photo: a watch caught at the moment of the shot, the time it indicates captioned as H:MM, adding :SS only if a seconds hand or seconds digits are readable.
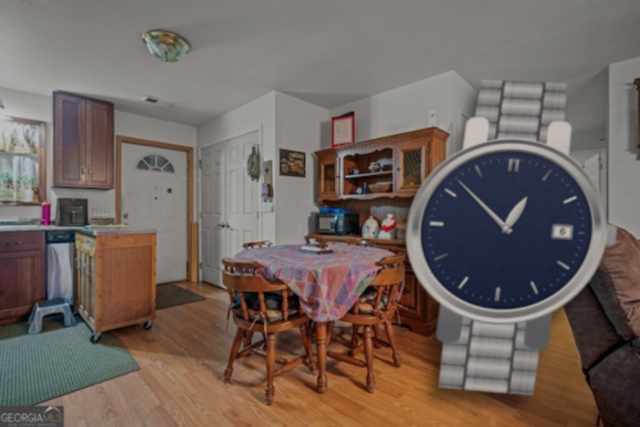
12:52
